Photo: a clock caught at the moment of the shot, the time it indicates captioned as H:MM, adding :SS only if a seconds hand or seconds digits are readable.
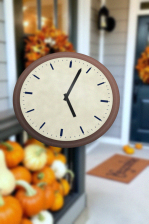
5:03
